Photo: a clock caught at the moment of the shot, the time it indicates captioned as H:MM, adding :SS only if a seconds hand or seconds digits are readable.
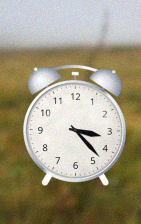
3:23
